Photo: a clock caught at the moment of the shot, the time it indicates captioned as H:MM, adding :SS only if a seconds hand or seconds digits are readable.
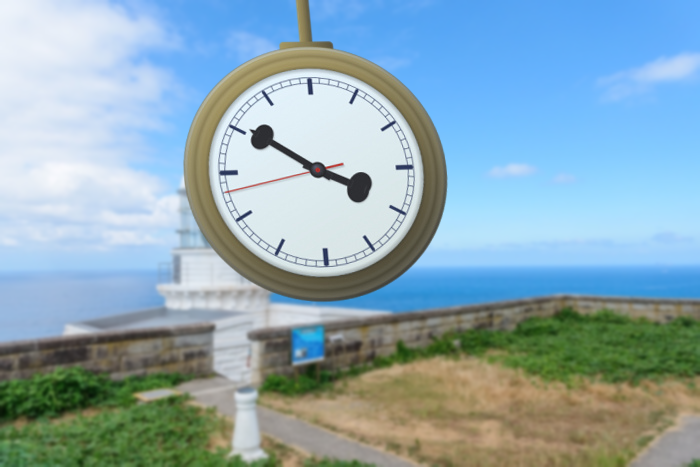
3:50:43
